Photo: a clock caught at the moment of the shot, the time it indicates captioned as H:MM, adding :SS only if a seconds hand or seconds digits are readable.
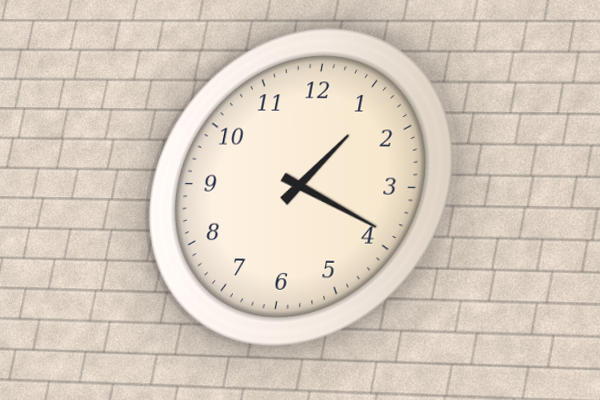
1:19
